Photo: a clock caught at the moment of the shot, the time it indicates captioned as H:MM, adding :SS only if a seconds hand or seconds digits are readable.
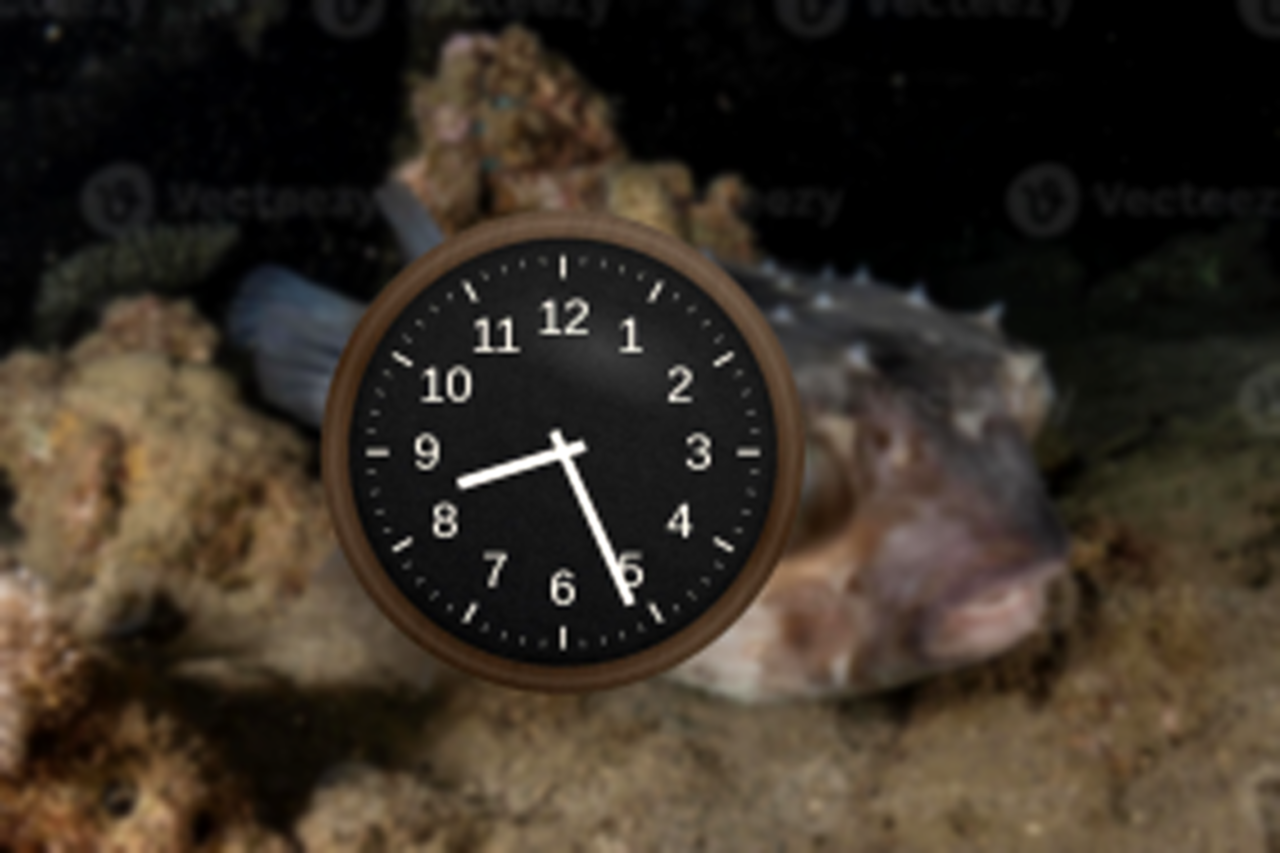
8:26
